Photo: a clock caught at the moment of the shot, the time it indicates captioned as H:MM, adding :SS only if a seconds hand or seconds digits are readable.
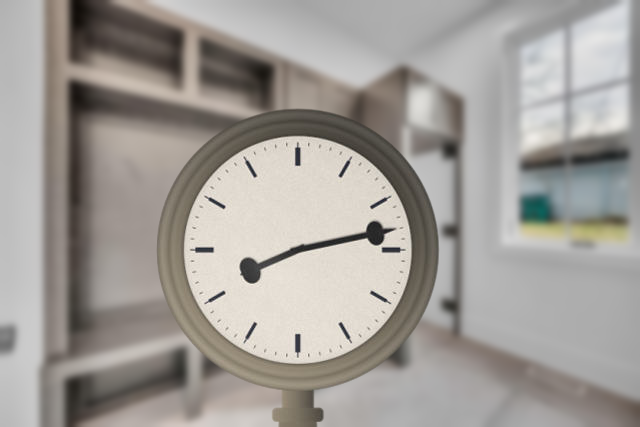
8:13
